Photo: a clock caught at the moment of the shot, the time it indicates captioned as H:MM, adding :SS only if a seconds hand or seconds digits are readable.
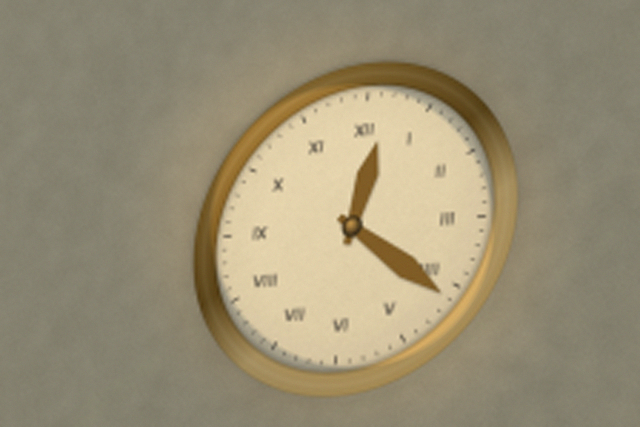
12:21
